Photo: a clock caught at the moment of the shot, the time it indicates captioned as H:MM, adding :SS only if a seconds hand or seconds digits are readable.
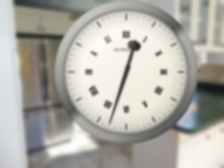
12:33
